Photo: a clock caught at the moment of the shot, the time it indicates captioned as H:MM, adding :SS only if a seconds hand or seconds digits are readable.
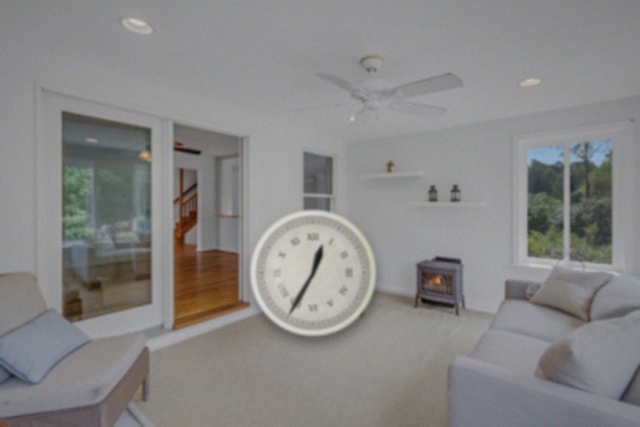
12:35
